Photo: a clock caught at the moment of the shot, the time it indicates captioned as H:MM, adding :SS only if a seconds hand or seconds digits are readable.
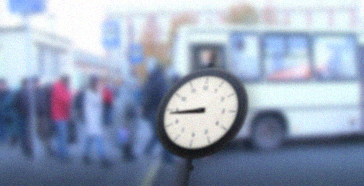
8:44
